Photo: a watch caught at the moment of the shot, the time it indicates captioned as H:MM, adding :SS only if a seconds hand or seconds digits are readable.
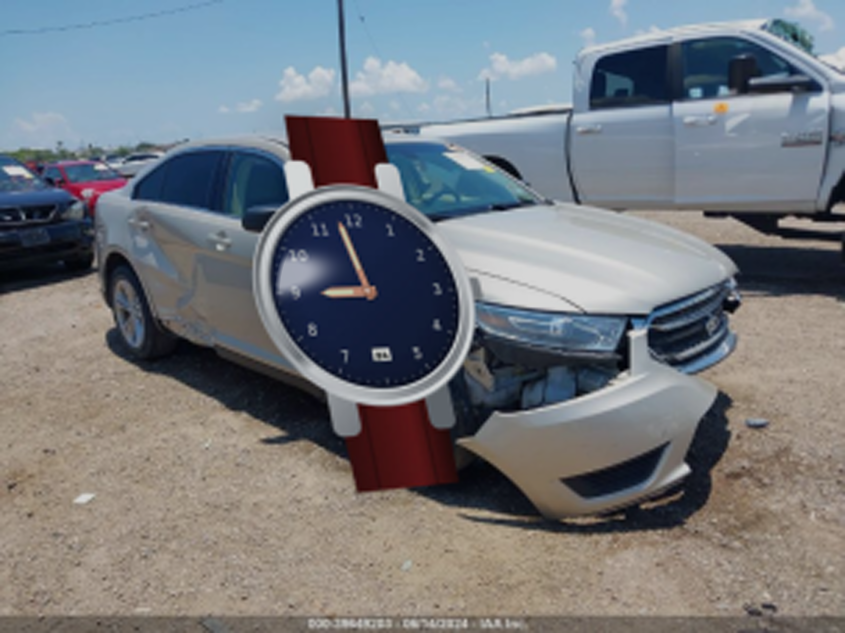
8:58
